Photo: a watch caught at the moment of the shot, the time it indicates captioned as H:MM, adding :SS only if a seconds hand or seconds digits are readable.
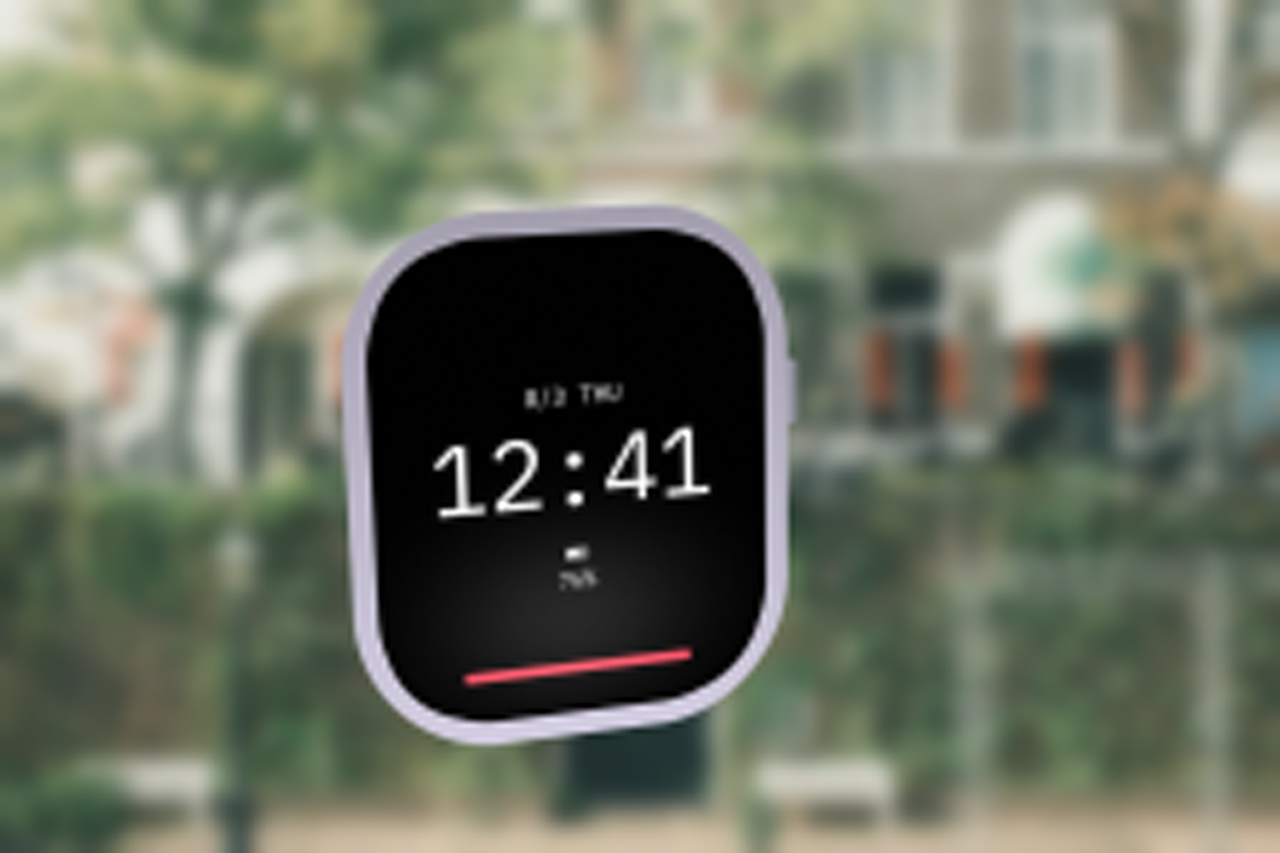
12:41
